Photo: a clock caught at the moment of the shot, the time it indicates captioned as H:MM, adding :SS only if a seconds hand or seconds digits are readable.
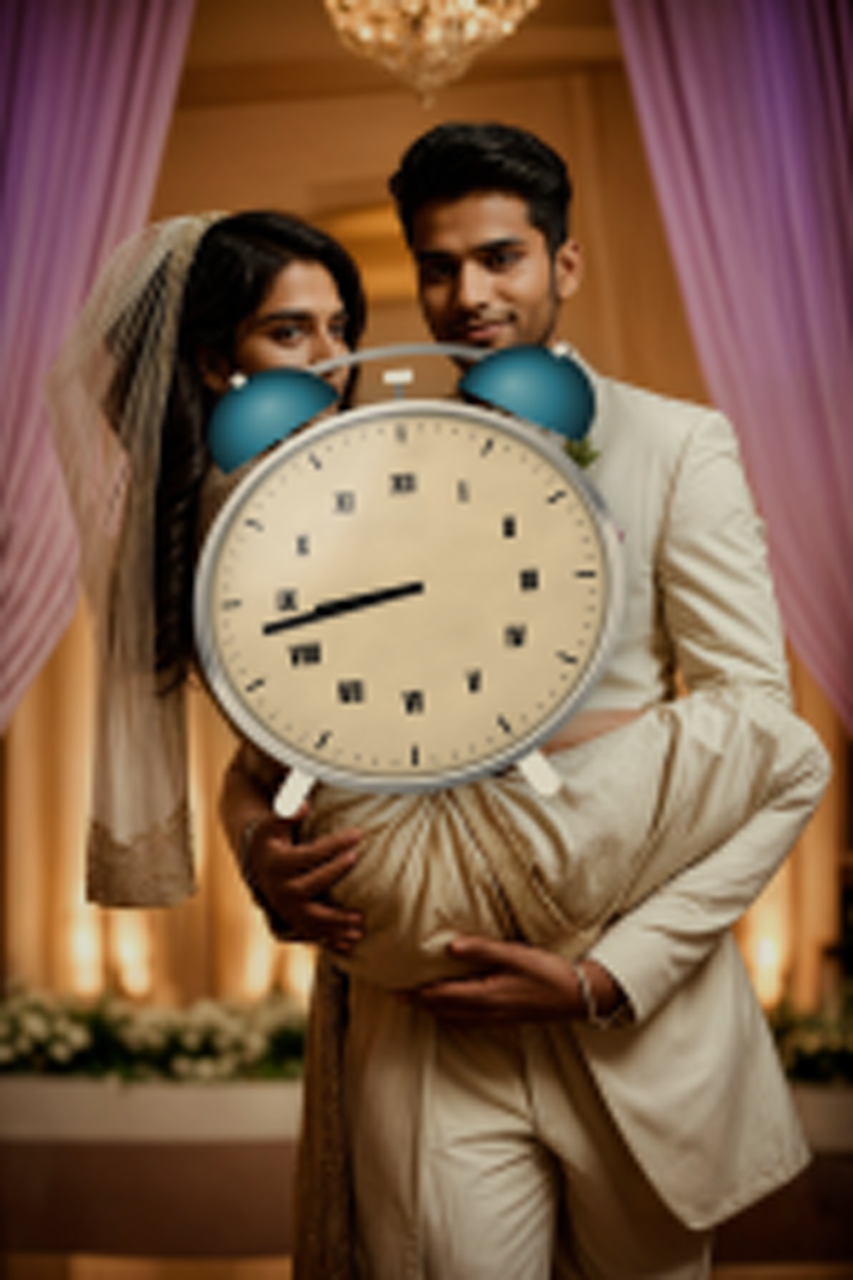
8:43
